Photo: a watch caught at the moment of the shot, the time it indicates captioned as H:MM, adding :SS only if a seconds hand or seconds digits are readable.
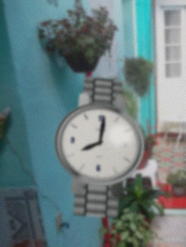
8:01
